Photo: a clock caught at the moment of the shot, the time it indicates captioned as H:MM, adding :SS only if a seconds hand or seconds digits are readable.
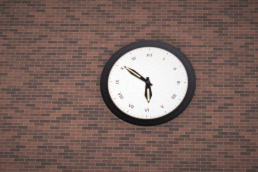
5:51
